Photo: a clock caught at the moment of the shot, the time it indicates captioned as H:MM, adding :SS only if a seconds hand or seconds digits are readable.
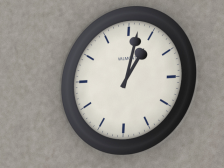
1:02
